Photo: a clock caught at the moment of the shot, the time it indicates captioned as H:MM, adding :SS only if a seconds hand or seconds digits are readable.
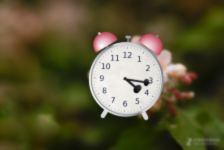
4:16
